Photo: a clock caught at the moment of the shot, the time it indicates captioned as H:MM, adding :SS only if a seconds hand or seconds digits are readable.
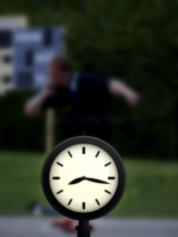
8:17
